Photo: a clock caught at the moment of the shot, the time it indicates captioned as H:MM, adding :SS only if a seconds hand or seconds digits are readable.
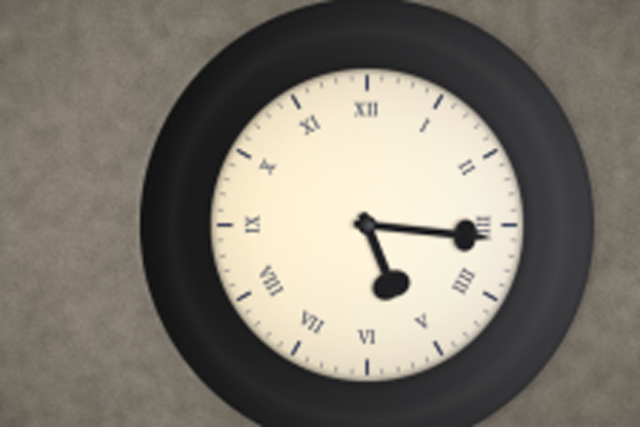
5:16
